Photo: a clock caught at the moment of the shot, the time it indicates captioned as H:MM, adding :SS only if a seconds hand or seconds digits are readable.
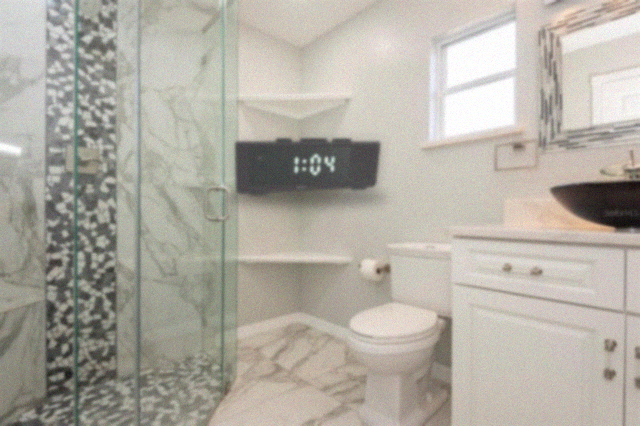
1:04
